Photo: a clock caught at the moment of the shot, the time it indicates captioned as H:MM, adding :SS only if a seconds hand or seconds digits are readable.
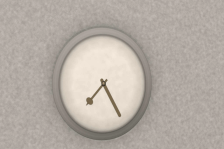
7:25
